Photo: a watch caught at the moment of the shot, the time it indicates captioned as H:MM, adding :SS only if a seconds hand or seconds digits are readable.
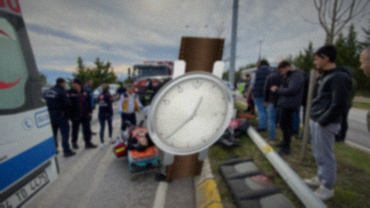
12:38
